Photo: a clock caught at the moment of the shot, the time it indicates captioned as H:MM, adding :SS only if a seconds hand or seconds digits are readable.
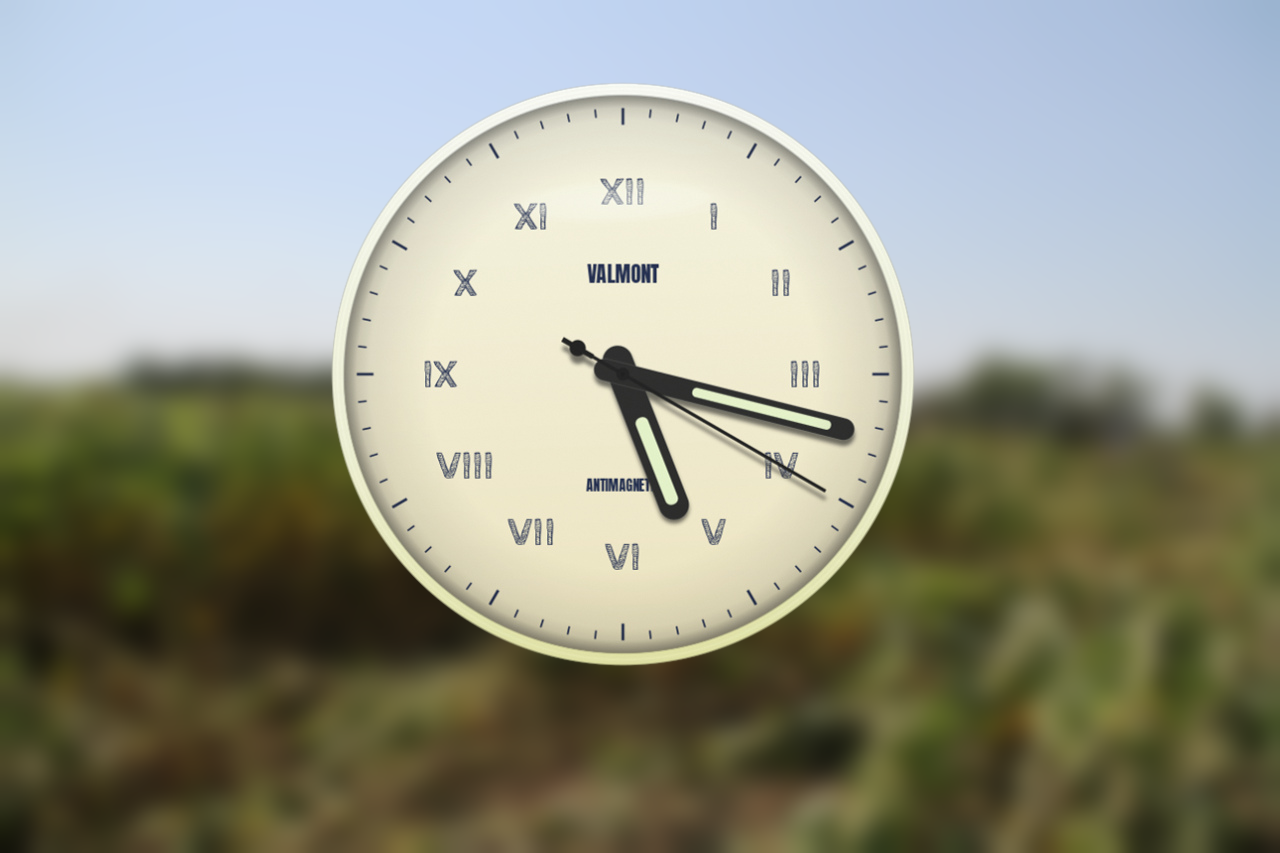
5:17:20
